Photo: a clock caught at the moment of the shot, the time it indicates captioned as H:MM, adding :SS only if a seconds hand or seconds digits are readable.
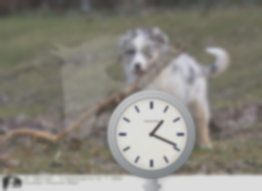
1:19
